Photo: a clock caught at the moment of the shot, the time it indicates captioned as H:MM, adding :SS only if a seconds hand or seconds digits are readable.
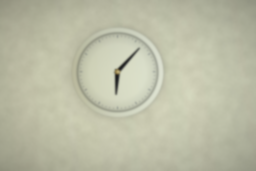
6:07
